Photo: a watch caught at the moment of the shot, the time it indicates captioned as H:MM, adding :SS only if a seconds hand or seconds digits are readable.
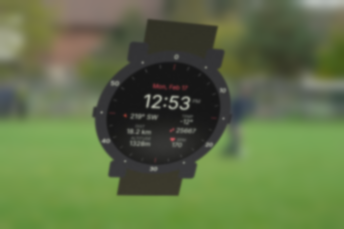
12:53
